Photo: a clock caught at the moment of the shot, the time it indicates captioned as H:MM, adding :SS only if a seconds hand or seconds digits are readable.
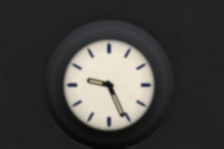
9:26
